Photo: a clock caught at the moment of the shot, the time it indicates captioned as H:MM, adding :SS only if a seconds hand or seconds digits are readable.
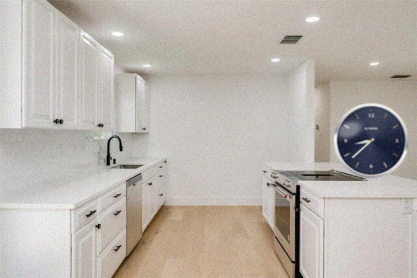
8:38
